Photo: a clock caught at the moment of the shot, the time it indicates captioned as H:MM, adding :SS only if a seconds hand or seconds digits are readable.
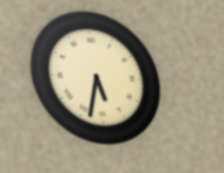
5:33
